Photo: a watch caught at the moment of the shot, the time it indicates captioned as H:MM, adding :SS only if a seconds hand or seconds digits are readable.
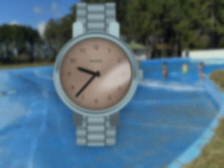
9:37
